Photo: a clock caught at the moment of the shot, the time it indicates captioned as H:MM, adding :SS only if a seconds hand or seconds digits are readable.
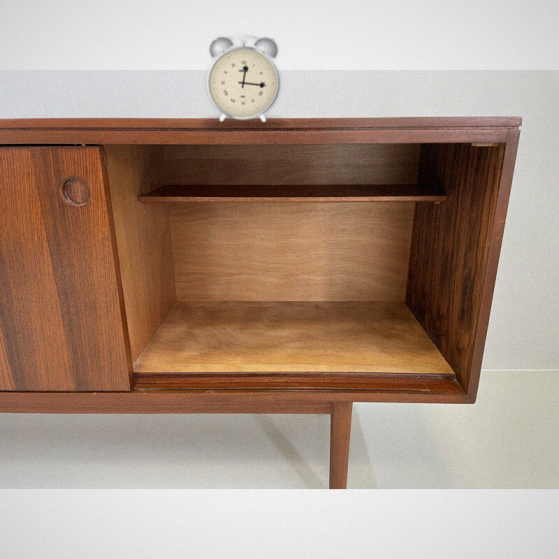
12:16
